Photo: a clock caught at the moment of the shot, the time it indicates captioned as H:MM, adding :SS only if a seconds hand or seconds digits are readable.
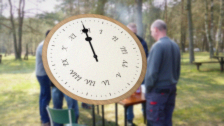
12:00
